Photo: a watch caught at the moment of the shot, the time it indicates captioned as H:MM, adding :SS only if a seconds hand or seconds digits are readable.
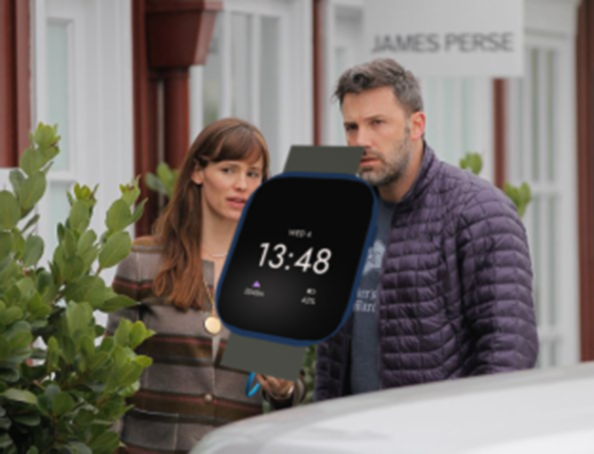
13:48
